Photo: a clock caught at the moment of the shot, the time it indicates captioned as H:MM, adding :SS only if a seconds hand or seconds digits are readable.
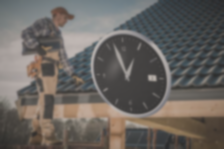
12:57
